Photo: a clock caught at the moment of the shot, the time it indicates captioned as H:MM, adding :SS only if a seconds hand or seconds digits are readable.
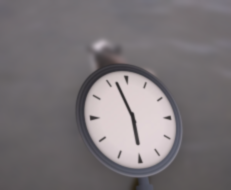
5:57
